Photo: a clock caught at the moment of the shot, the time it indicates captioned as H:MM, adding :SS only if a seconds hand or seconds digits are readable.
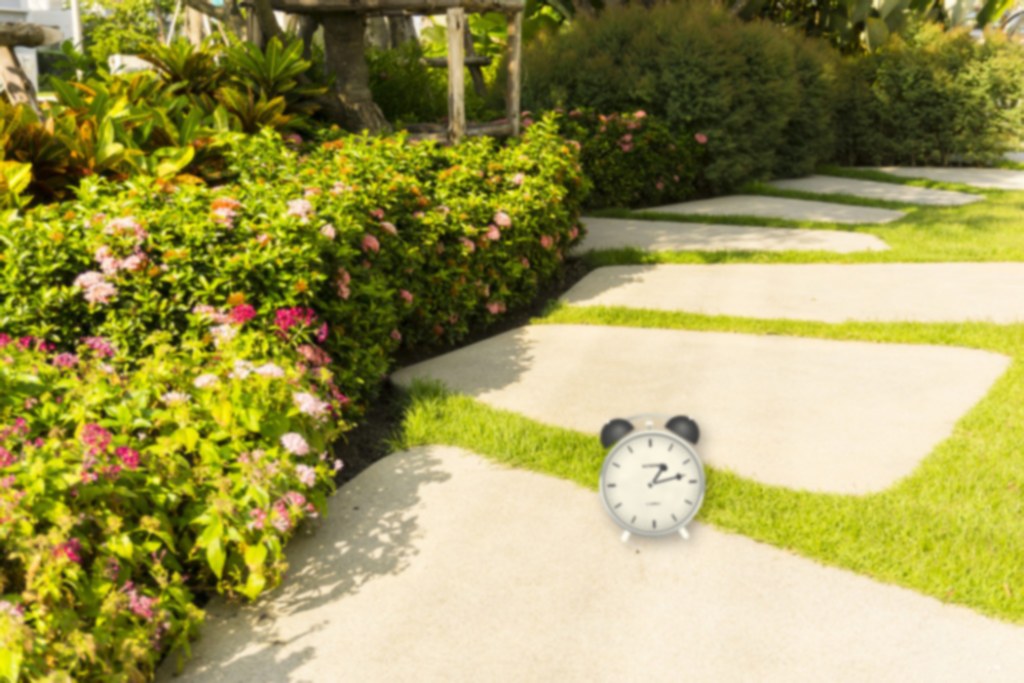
1:13
